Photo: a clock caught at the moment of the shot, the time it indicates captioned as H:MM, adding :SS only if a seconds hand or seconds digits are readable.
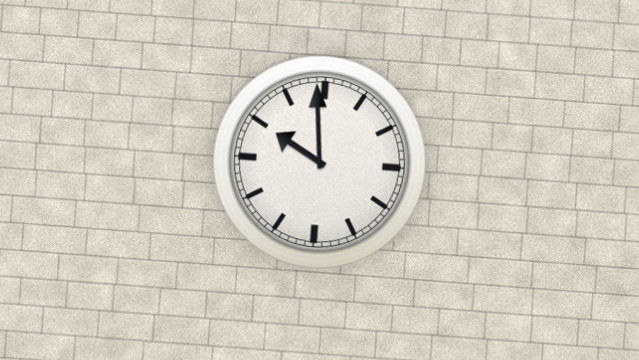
9:59
